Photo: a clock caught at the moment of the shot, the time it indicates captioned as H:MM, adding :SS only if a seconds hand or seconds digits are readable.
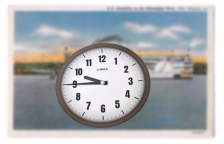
9:45
